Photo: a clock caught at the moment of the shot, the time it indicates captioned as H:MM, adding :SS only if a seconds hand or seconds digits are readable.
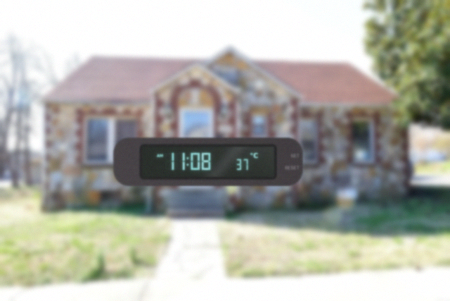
11:08
